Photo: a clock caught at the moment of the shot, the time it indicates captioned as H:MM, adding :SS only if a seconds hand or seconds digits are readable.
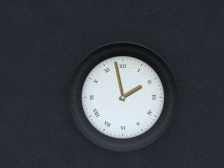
1:58
